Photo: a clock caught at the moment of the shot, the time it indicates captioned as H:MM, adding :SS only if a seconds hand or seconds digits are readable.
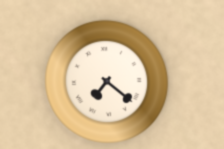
7:22
